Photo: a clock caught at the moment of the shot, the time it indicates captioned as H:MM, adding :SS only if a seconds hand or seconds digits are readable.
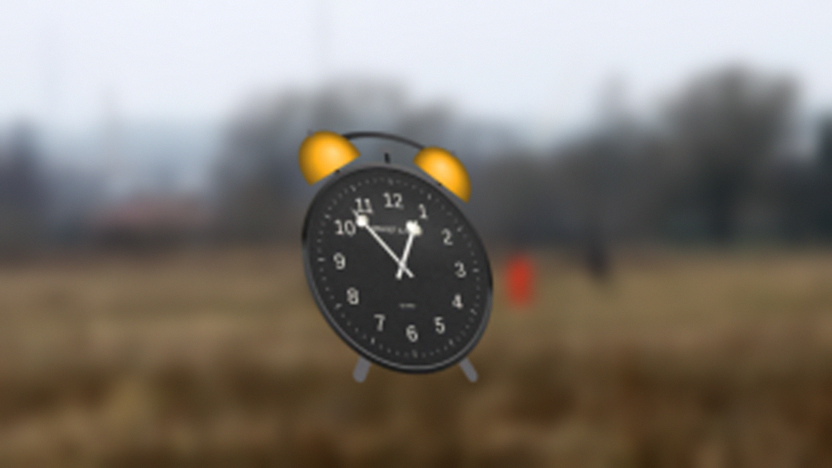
12:53
